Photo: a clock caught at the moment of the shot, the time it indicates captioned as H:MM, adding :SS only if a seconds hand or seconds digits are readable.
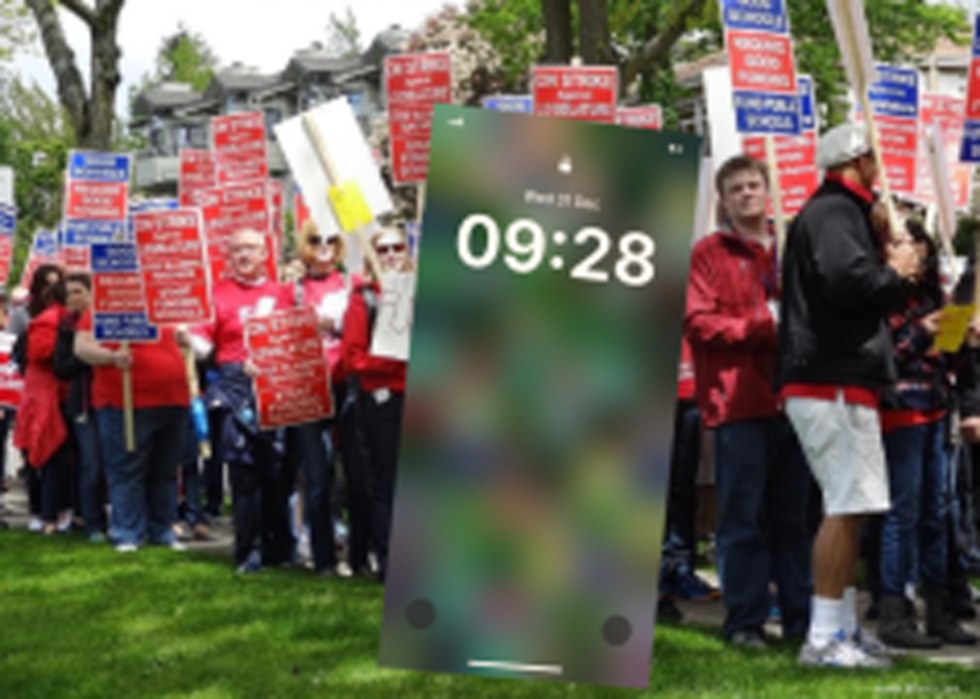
9:28
